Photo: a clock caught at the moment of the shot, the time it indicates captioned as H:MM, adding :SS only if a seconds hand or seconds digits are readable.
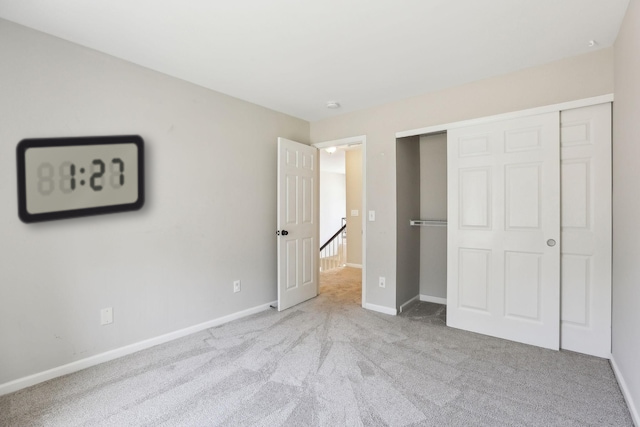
1:27
